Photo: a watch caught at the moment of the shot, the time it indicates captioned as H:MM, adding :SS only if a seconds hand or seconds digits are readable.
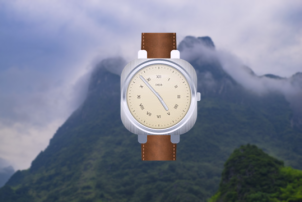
4:53
